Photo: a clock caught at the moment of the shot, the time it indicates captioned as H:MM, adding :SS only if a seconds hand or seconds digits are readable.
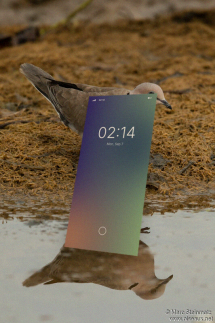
2:14
